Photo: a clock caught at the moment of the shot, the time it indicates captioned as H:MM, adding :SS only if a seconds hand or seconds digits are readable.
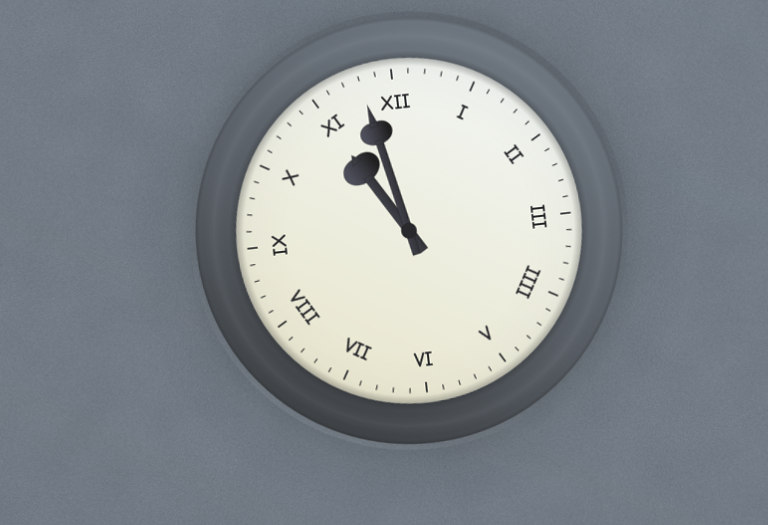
10:58
